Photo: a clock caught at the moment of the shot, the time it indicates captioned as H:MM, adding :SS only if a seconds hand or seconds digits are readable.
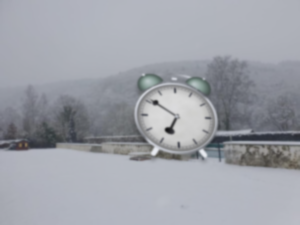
6:51
